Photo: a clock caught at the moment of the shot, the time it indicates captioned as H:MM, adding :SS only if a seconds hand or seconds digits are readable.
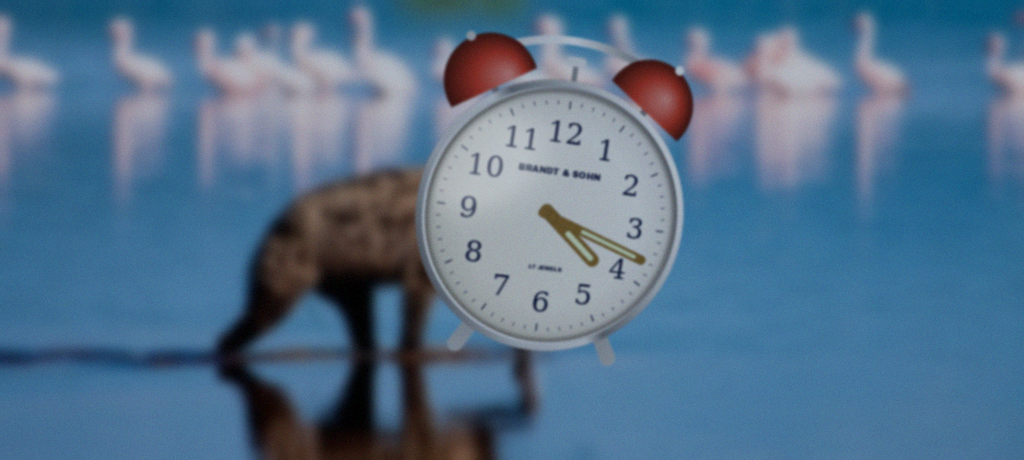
4:18
